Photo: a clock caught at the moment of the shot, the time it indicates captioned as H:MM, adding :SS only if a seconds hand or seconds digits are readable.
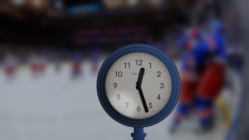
12:27
